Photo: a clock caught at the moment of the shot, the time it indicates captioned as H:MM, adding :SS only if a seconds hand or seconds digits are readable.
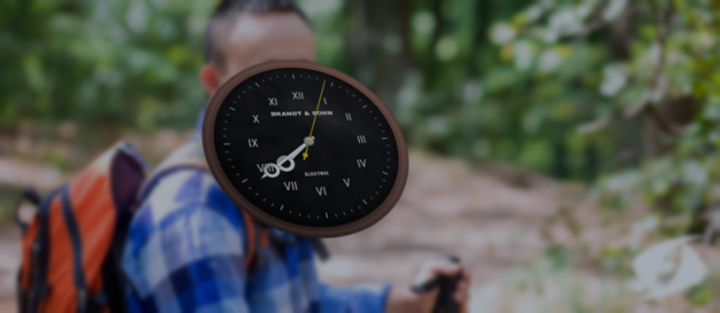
7:39:04
